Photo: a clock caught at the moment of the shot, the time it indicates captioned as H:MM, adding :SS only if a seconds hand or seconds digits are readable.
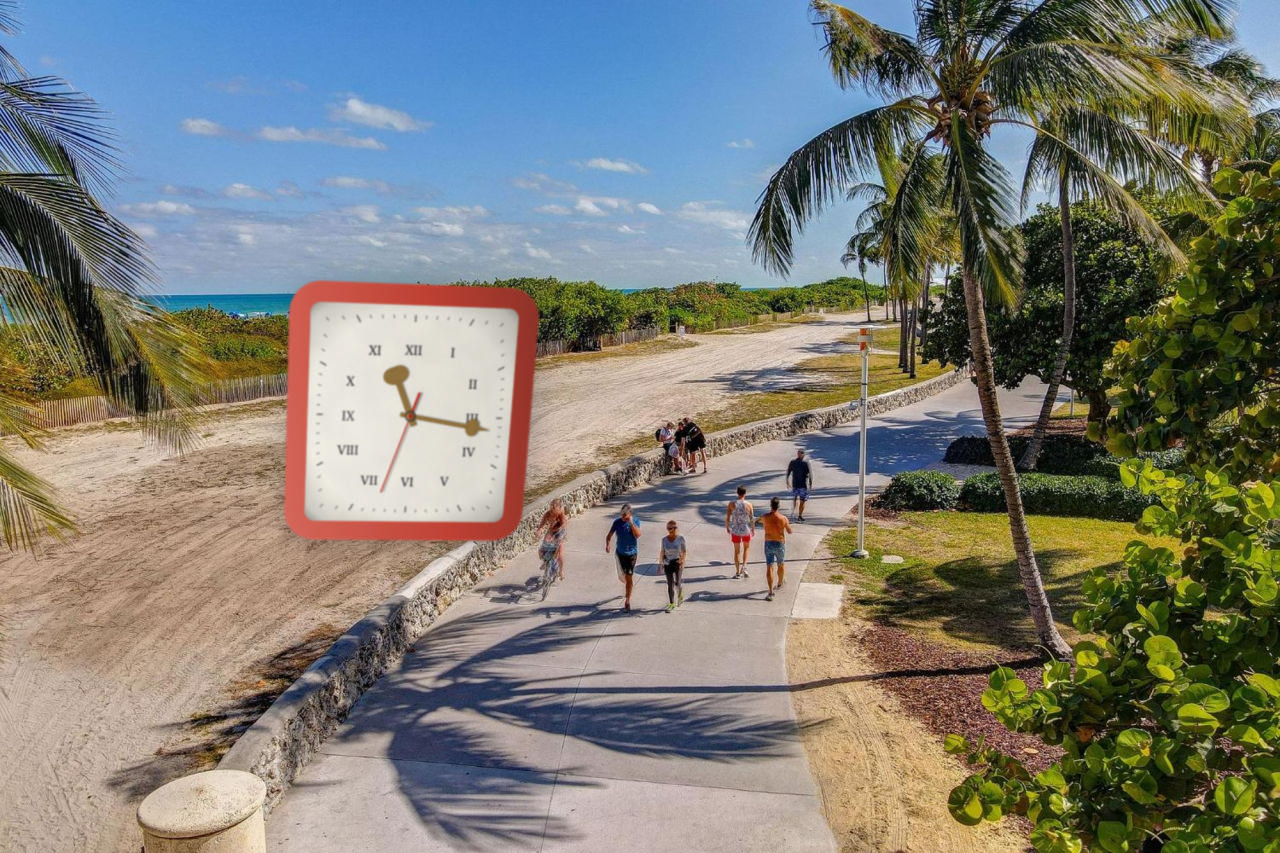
11:16:33
